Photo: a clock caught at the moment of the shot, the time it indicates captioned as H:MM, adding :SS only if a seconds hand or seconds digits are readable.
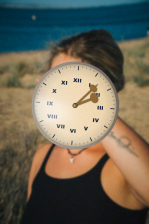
2:07
